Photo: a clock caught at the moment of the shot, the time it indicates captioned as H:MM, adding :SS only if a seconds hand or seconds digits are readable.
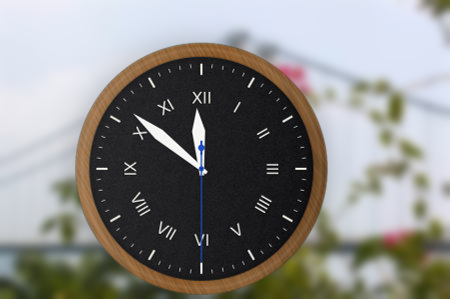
11:51:30
